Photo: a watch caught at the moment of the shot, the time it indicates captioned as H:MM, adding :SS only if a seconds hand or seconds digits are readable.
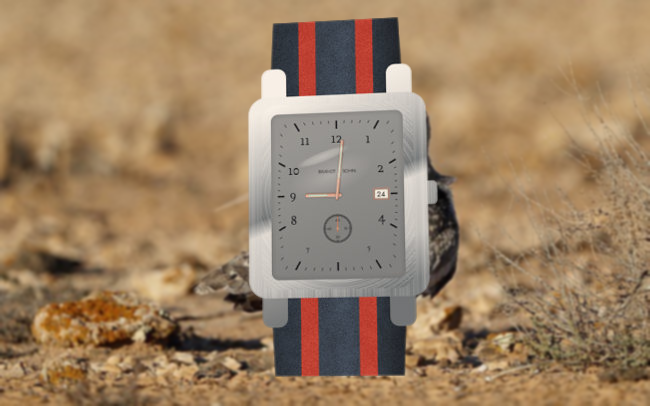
9:01
